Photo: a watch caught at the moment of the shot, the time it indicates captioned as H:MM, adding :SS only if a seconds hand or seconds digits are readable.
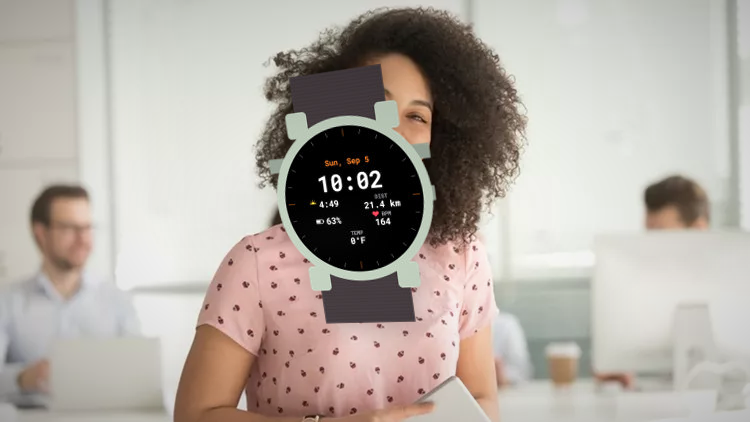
10:02
